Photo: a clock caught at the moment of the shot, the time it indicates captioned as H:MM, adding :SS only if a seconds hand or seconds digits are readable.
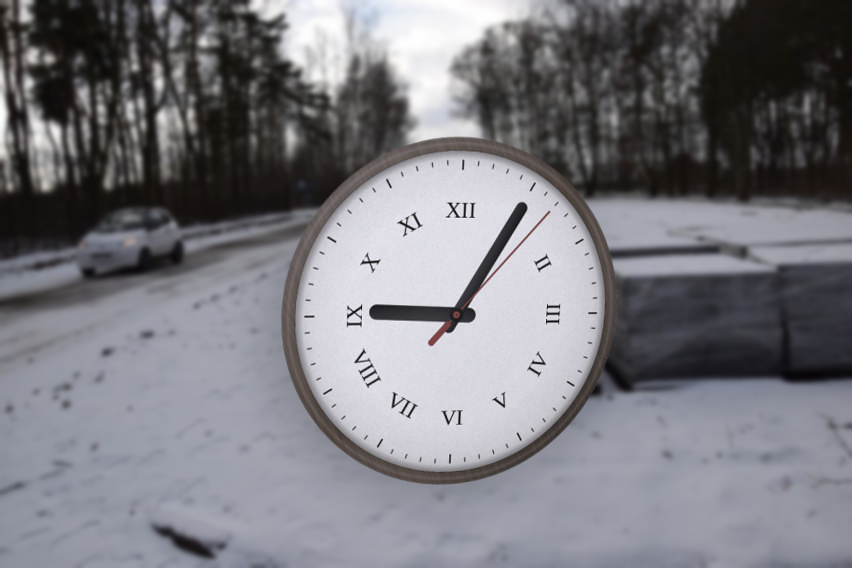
9:05:07
